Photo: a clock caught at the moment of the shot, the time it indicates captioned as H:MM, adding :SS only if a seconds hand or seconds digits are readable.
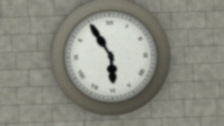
5:55
